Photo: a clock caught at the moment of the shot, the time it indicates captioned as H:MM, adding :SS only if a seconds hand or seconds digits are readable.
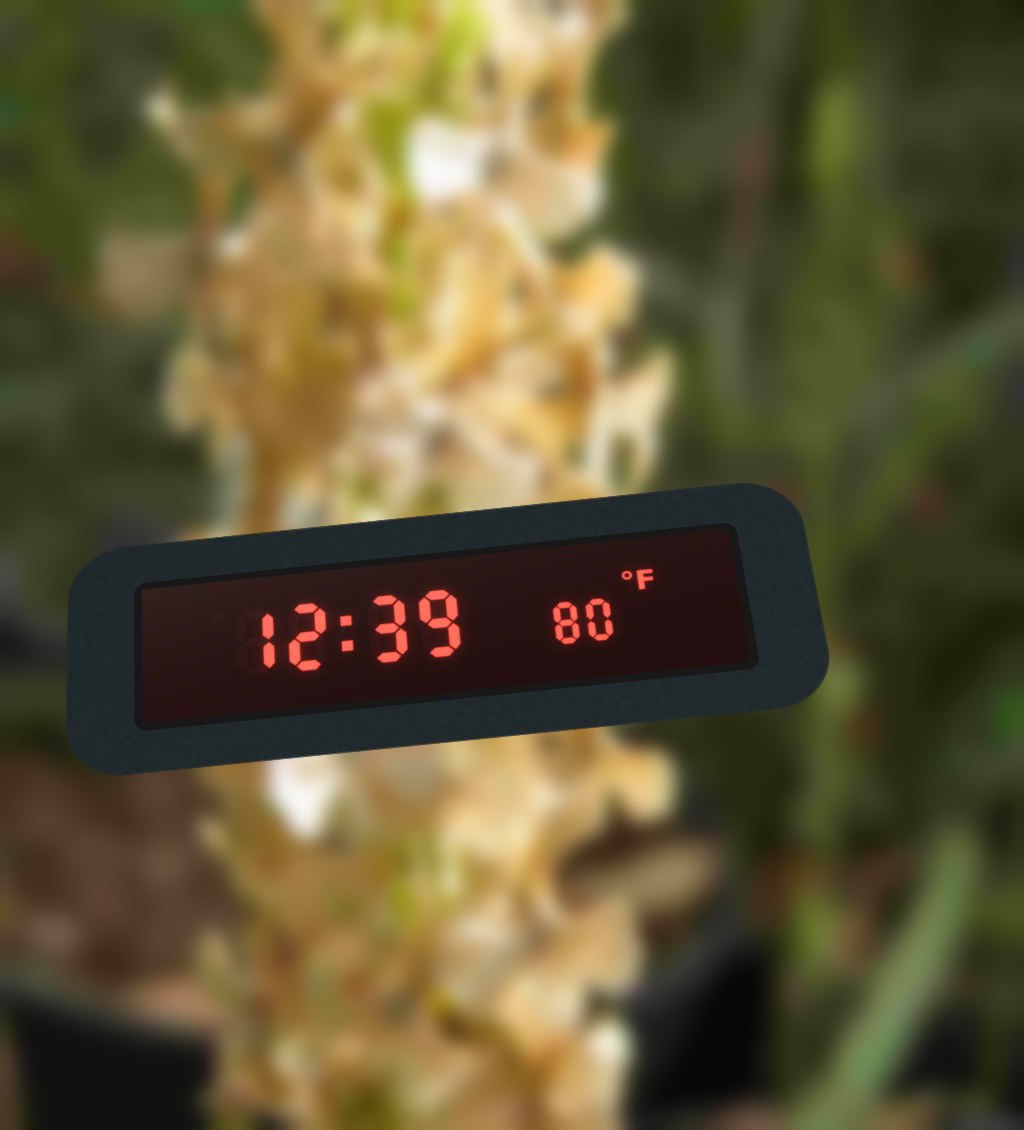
12:39
